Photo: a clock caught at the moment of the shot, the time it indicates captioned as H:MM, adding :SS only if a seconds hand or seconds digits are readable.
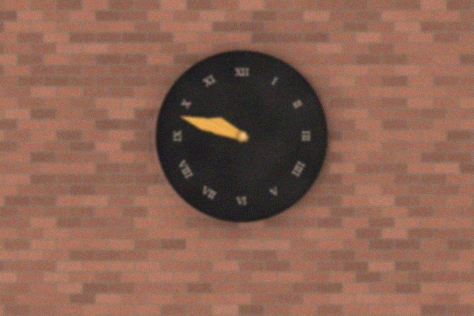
9:48
